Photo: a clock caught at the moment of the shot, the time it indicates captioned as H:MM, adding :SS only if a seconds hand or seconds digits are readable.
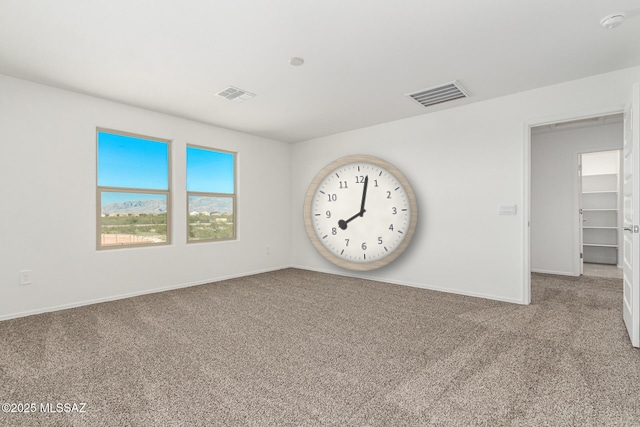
8:02
